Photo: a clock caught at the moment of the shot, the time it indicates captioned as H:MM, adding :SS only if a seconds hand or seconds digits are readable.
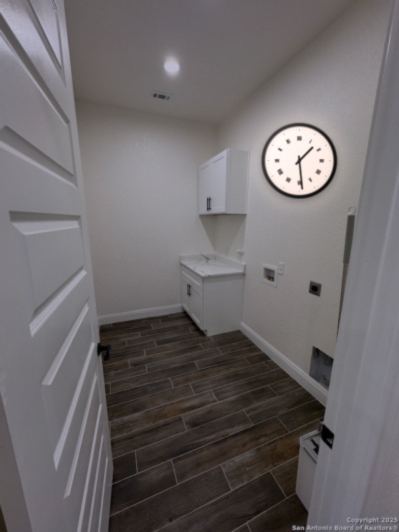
1:29
